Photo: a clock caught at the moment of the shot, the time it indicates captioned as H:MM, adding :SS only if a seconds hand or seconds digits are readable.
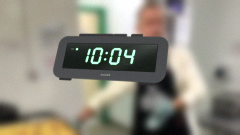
10:04
